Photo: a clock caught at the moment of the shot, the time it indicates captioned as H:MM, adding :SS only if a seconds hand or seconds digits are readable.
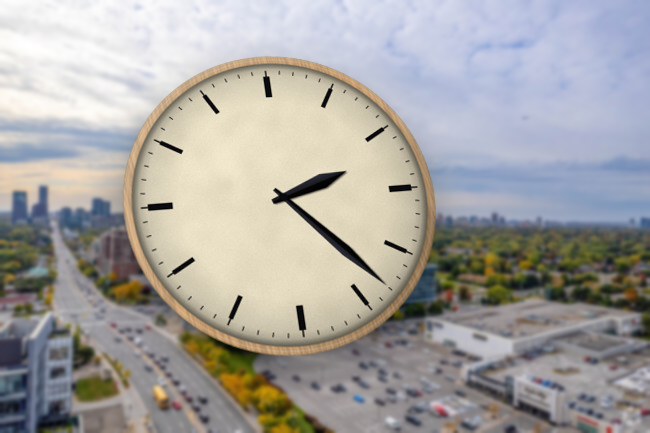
2:23
